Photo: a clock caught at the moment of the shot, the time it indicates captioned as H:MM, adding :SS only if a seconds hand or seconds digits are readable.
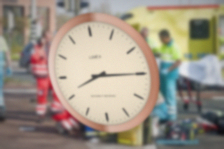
8:15
